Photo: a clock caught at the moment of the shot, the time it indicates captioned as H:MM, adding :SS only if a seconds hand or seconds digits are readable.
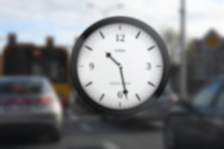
10:28
